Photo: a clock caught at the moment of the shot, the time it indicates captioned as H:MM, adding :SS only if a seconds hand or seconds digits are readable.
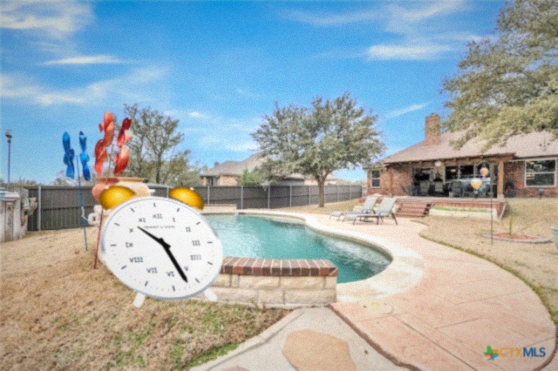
10:27
